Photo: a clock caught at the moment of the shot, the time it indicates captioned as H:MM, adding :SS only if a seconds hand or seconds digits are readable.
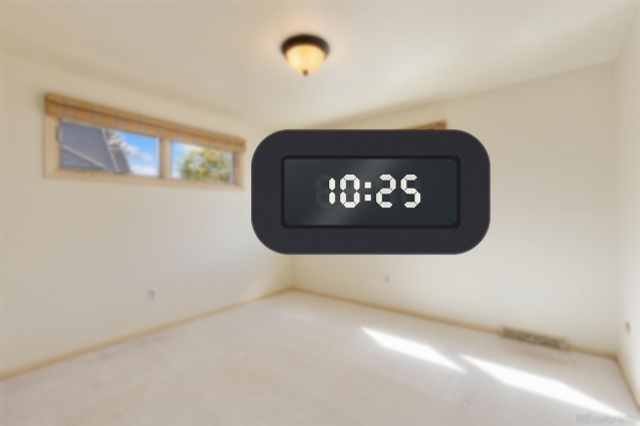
10:25
